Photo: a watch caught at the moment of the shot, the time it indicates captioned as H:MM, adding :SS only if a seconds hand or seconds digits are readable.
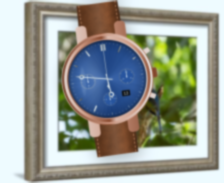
5:47
